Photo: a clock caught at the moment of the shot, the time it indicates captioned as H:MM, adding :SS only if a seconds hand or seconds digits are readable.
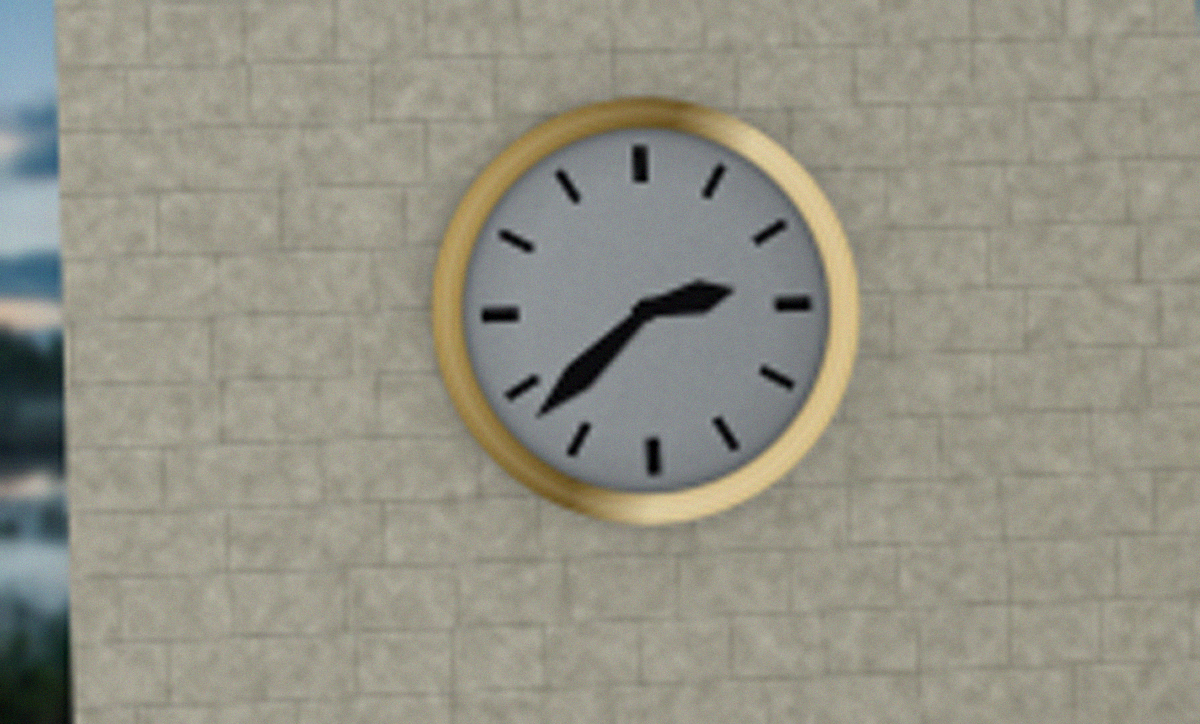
2:38
